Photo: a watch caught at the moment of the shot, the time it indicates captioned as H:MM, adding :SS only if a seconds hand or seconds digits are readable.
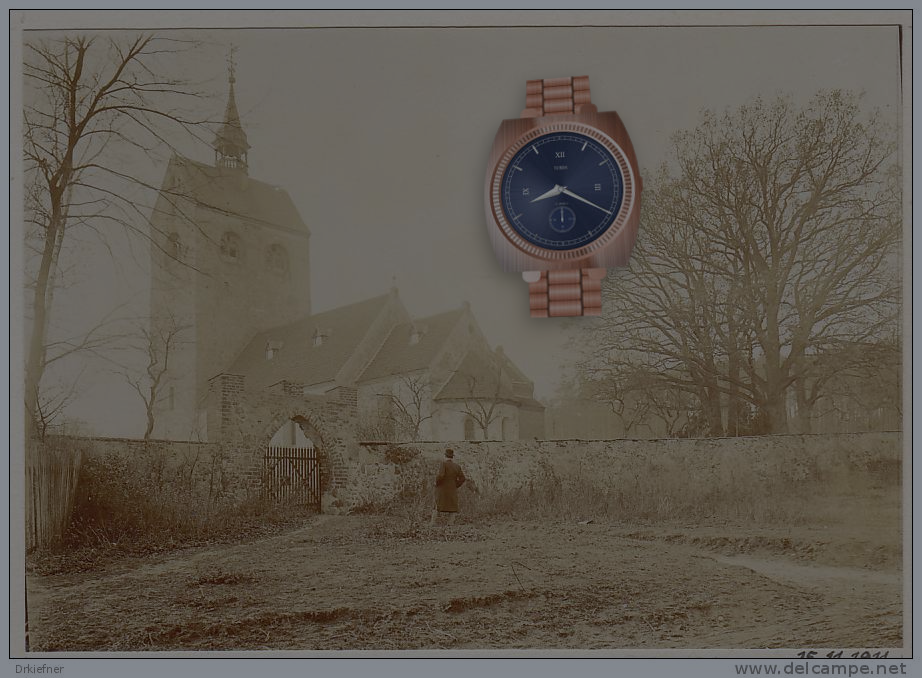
8:20
